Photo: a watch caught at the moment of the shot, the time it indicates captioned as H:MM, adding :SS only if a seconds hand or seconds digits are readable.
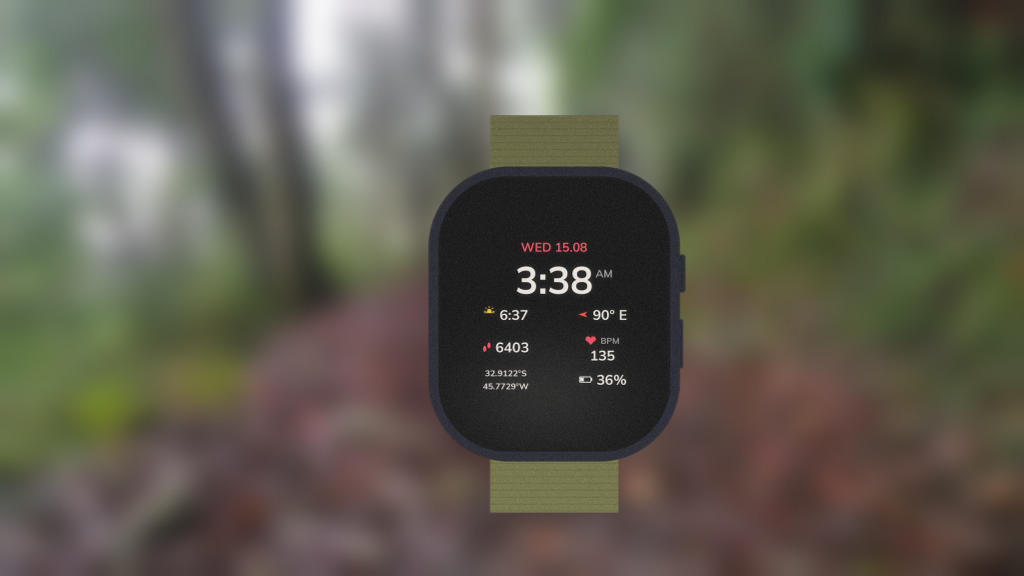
3:38
